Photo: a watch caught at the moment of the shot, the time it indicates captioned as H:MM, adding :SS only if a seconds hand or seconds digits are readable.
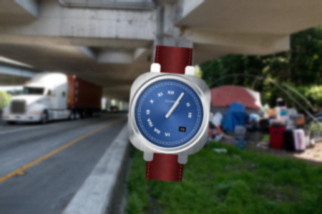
1:05
